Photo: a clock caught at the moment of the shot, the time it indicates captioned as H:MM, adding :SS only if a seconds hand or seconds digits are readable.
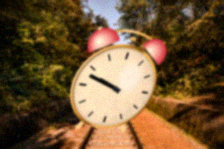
9:48
